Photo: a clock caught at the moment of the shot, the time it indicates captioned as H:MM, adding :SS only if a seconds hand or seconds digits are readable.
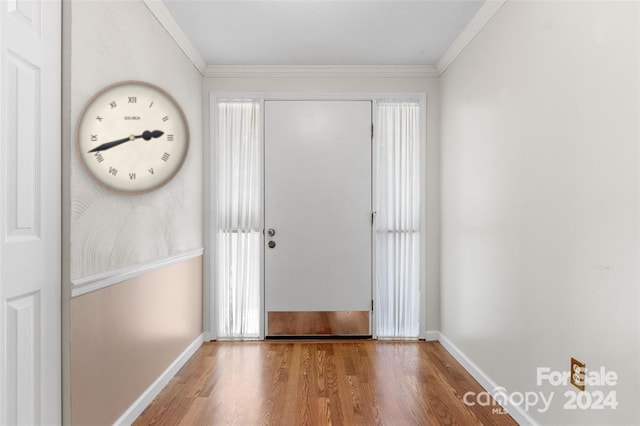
2:42
